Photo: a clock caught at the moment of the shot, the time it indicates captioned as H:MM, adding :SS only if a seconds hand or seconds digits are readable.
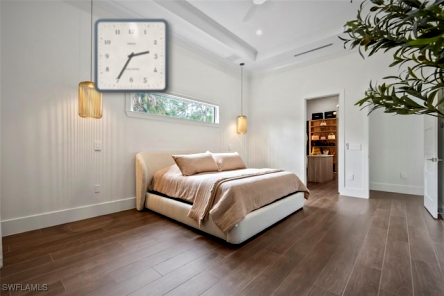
2:35
